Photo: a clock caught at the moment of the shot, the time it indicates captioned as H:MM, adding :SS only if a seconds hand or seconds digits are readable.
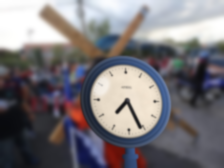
7:26
